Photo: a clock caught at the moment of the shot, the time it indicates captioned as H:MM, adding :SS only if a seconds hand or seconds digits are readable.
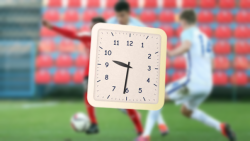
9:31
